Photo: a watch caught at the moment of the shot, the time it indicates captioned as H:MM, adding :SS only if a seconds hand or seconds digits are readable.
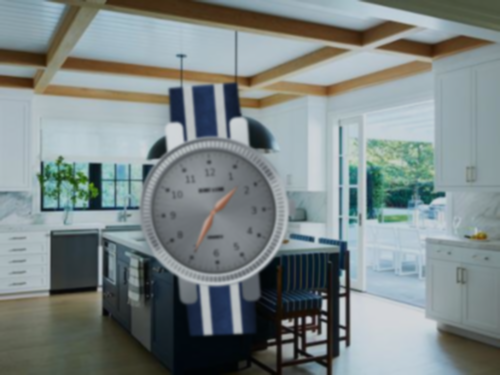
1:35
